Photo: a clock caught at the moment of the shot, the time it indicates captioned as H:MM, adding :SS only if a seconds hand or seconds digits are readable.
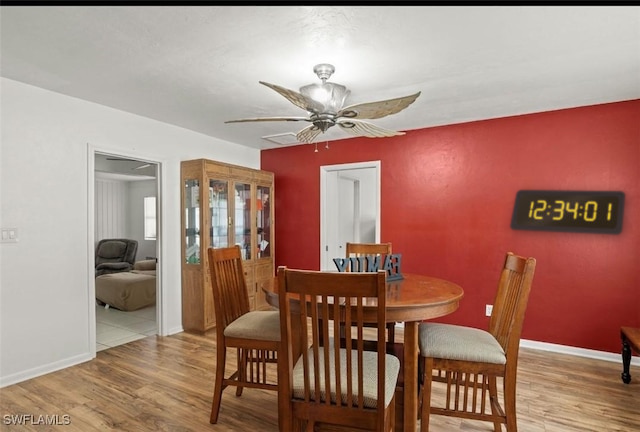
12:34:01
